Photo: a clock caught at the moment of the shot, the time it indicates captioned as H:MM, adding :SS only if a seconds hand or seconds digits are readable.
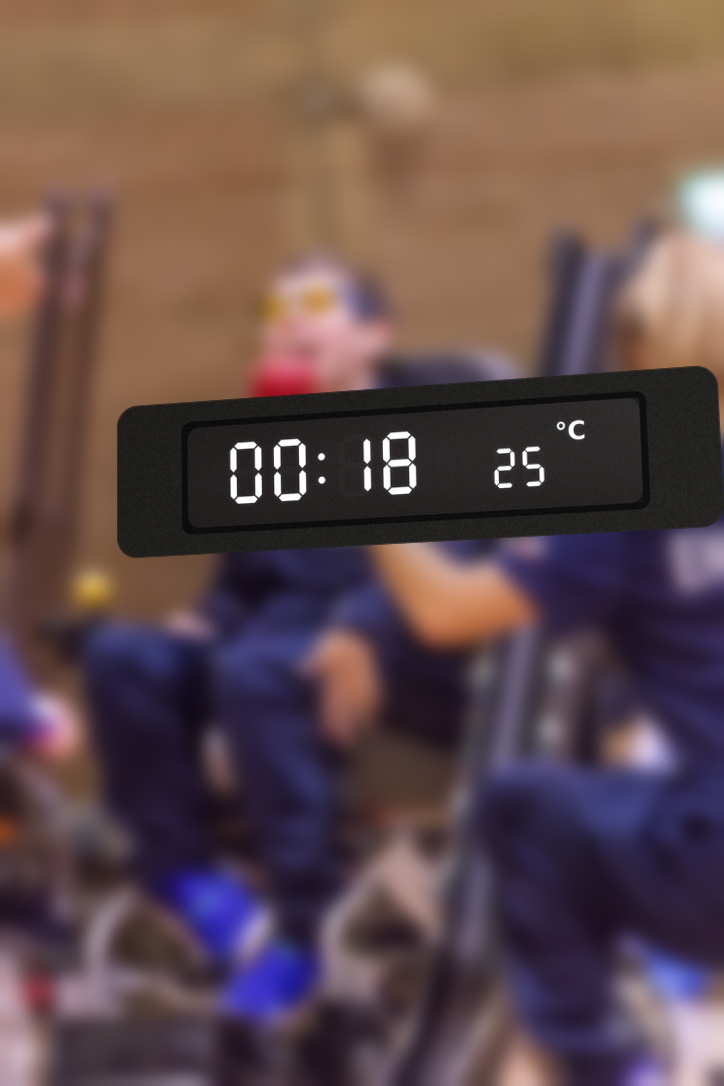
0:18
